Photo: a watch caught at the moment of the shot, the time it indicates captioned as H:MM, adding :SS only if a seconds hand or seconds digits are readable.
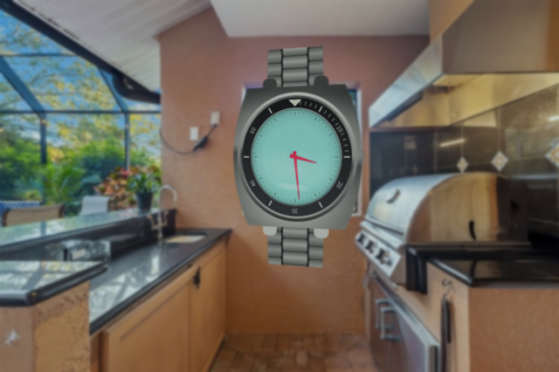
3:29
